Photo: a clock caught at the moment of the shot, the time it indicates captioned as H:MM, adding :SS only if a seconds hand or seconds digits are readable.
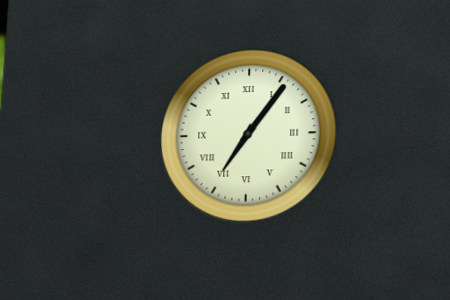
7:06
